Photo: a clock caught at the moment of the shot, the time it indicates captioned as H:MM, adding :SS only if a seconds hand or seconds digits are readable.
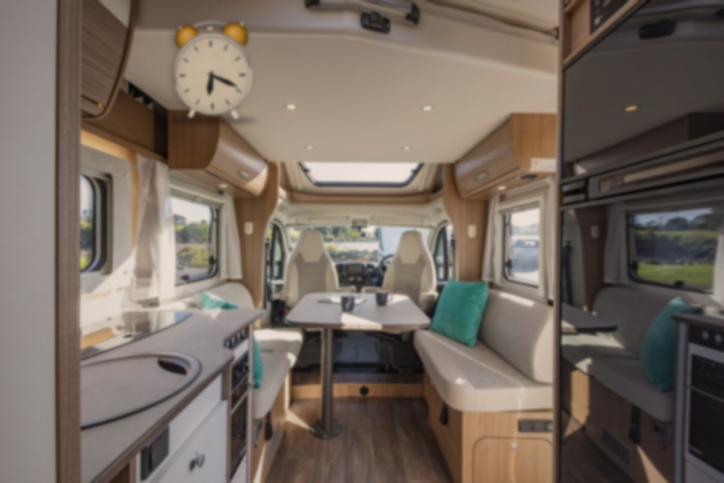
6:19
